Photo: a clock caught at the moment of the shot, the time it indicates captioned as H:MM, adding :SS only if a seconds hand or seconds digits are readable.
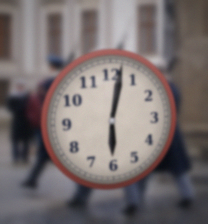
6:02
